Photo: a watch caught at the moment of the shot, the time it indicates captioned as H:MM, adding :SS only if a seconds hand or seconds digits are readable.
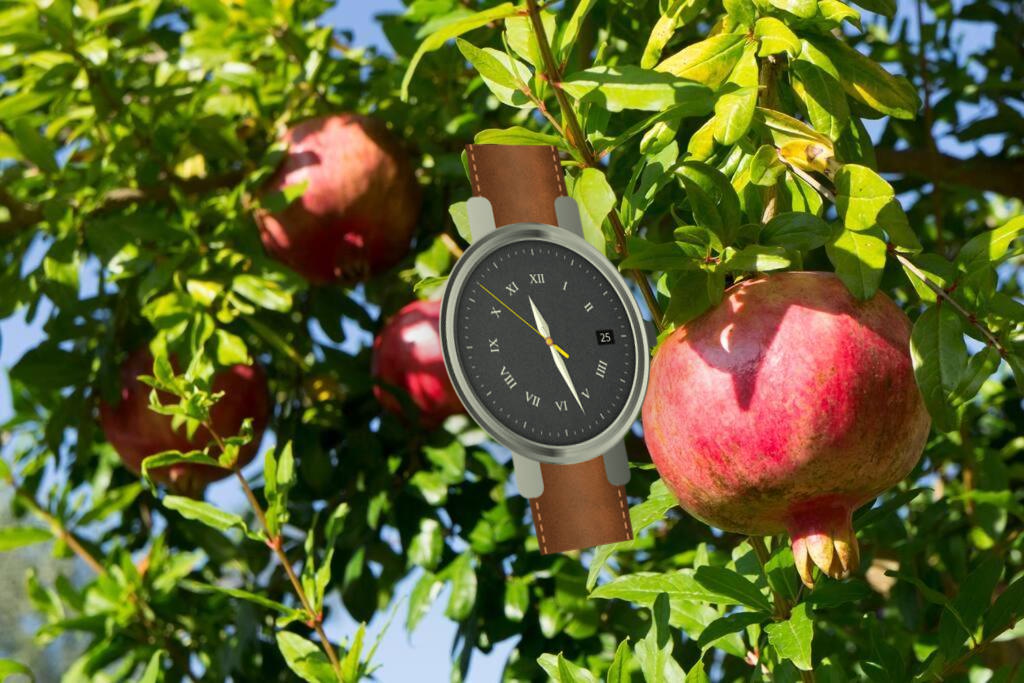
11:26:52
